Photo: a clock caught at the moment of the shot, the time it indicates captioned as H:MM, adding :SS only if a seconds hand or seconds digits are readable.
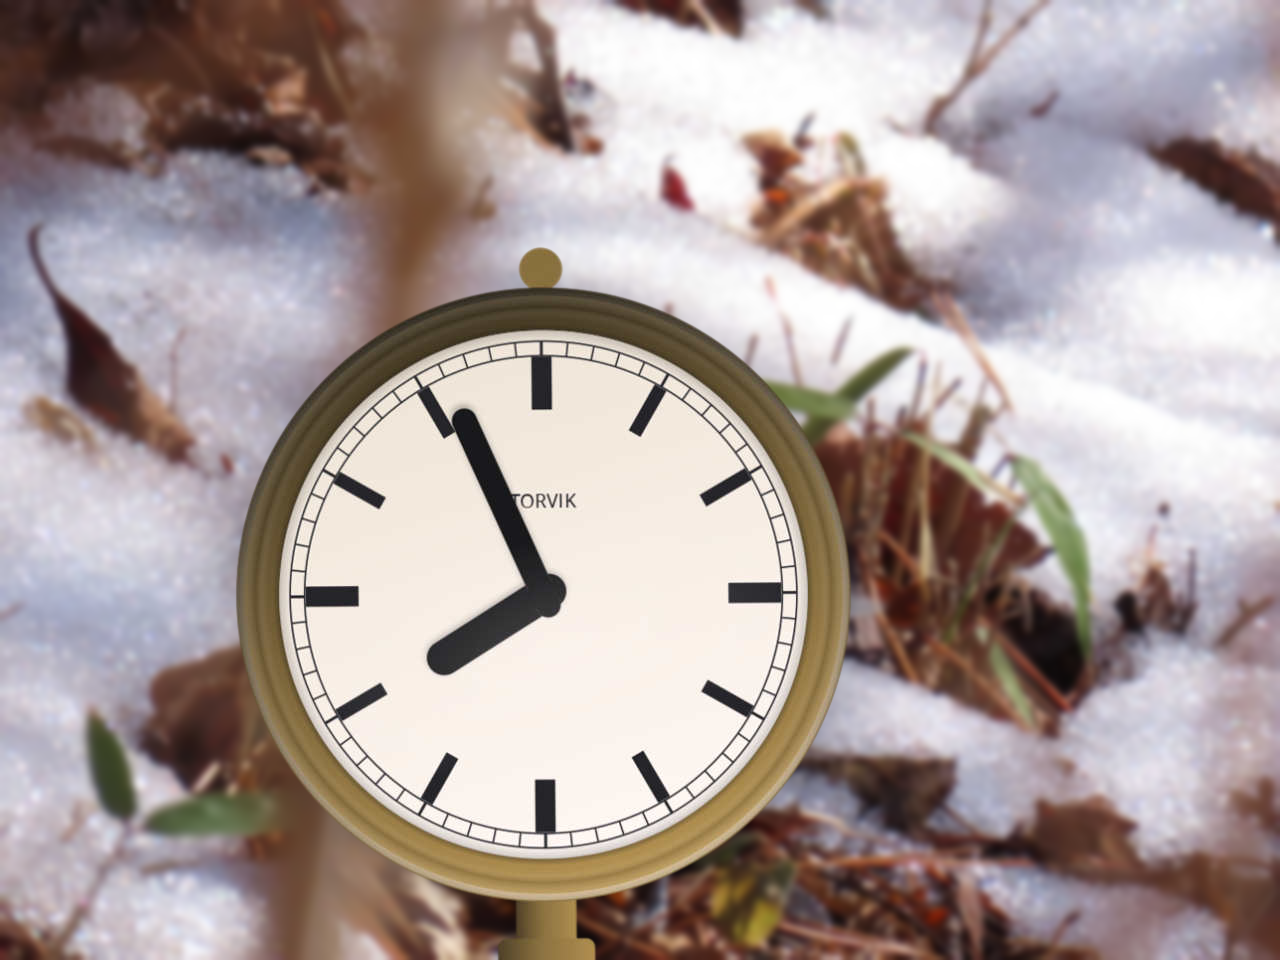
7:56
